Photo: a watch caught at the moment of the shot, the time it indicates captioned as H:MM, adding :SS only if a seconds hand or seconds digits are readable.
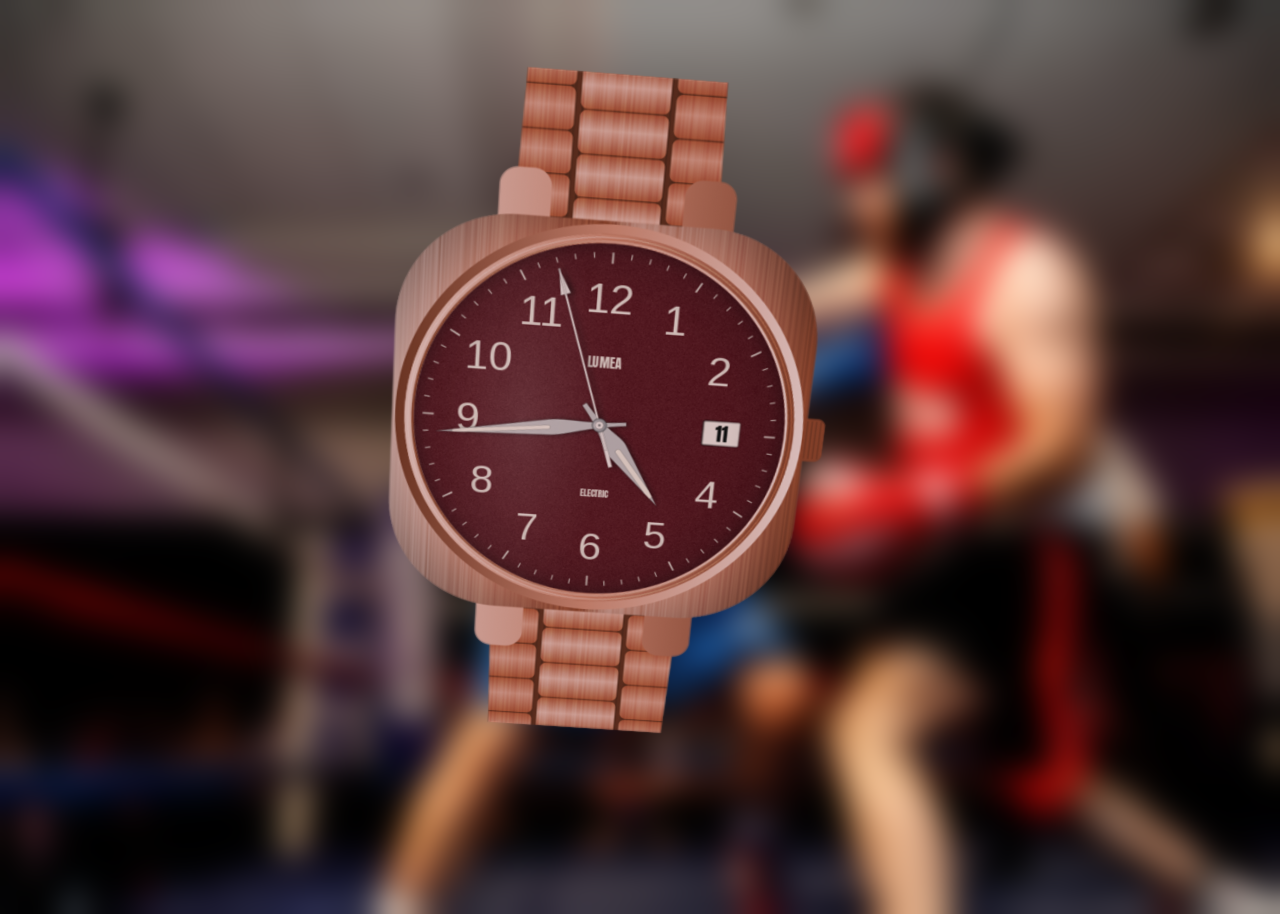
4:43:57
